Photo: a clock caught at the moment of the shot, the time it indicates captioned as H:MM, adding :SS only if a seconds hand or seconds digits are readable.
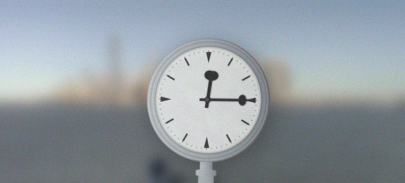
12:15
